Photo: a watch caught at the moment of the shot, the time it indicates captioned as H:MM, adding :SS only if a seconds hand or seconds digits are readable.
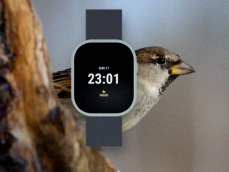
23:01
